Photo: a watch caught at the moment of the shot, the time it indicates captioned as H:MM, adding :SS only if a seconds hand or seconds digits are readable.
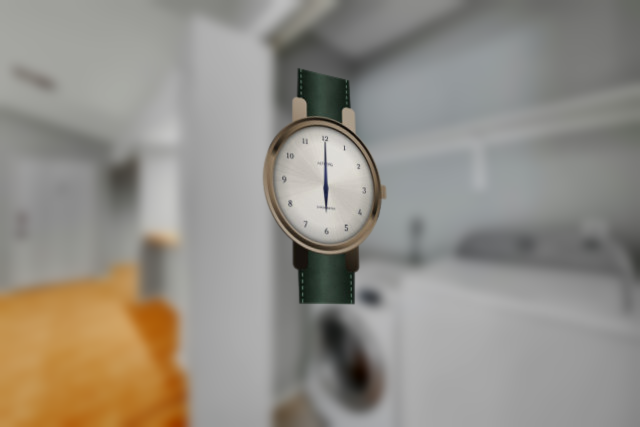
6:00
